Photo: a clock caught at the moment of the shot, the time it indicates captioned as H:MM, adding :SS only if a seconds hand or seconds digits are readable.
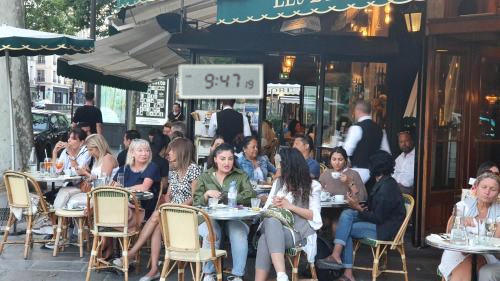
9:47
